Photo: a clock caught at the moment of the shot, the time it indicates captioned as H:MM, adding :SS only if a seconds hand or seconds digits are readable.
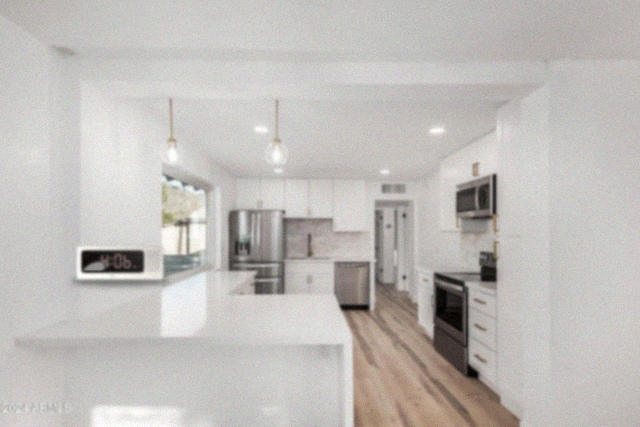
4:06
